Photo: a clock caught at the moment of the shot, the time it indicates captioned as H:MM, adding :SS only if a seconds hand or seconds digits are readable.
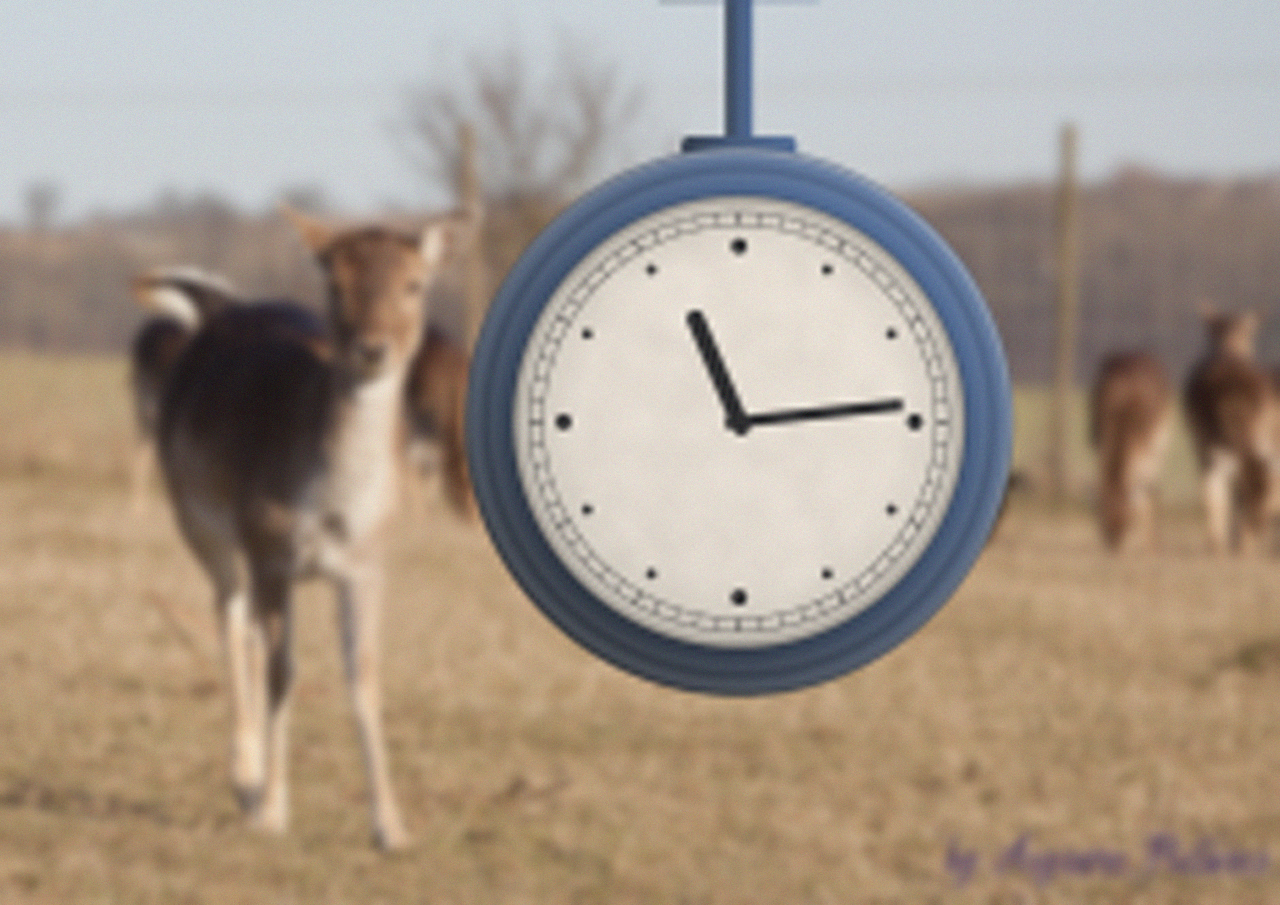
11:14
